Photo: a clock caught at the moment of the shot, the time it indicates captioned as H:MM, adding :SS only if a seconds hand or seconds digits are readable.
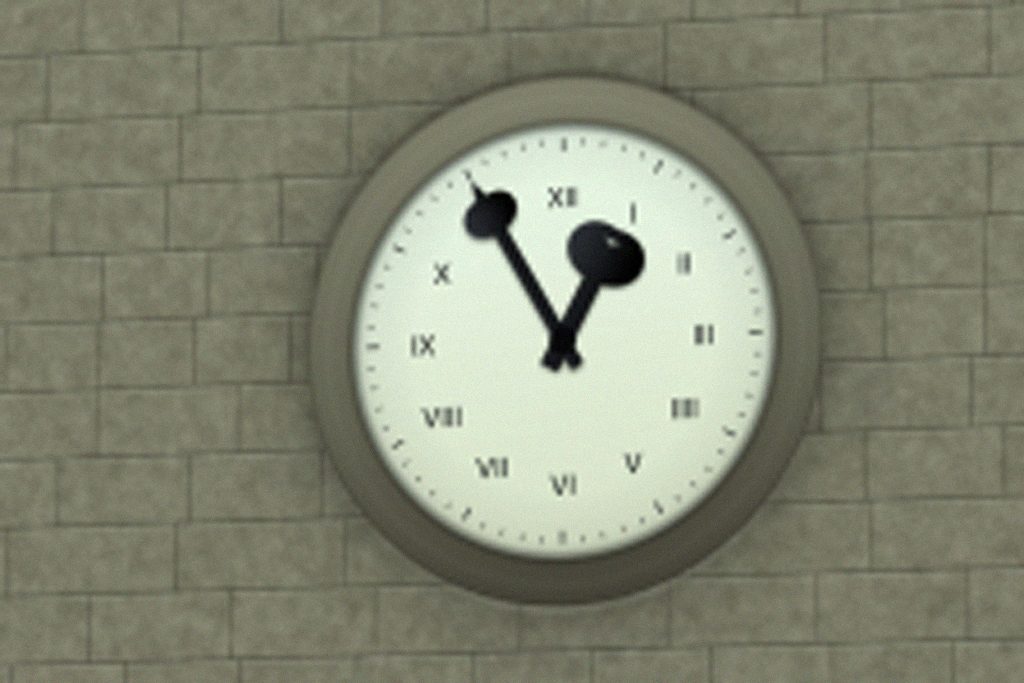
12:55
